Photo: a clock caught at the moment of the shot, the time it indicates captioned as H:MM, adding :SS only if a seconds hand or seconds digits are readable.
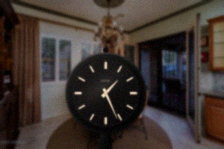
1:26
